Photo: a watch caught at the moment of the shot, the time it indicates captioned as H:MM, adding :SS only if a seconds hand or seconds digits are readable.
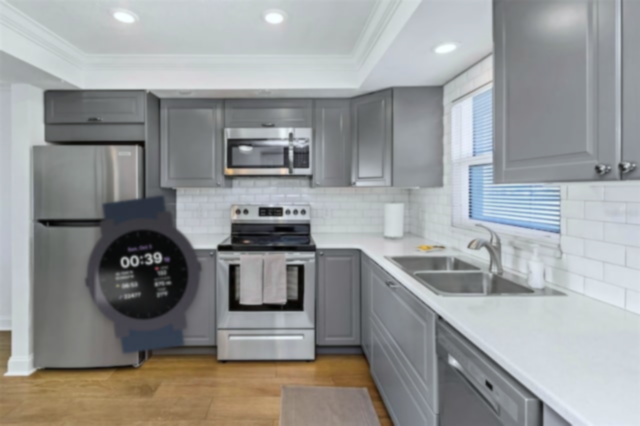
0:39
